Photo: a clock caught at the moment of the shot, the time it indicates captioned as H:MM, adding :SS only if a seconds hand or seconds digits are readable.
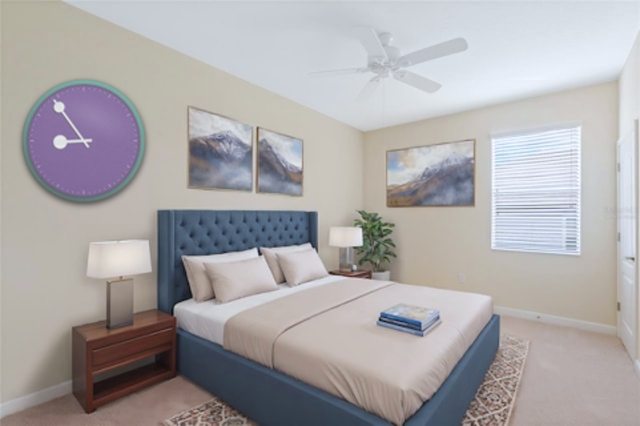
8:54
